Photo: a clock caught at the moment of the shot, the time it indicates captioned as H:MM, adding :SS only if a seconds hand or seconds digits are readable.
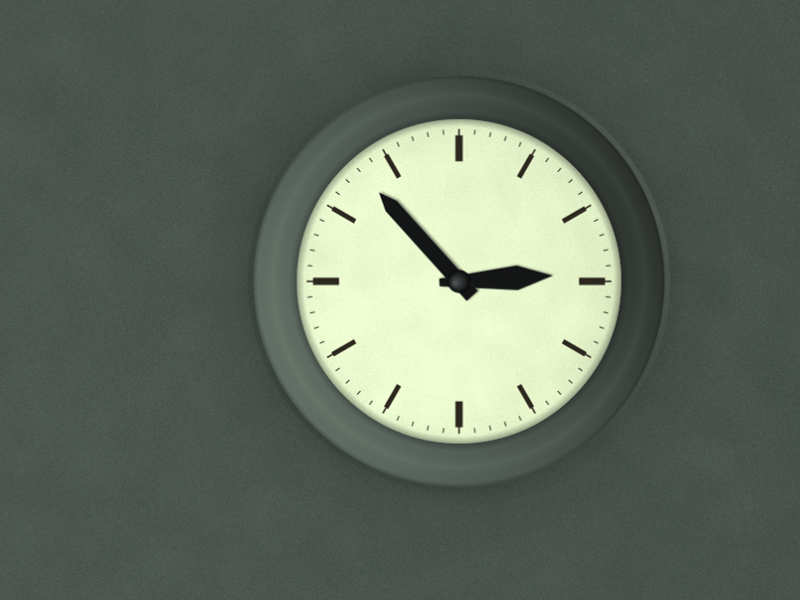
2:53
